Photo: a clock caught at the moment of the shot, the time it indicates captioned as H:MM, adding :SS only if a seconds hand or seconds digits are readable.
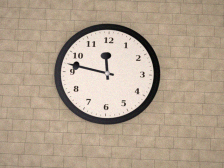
11:47
